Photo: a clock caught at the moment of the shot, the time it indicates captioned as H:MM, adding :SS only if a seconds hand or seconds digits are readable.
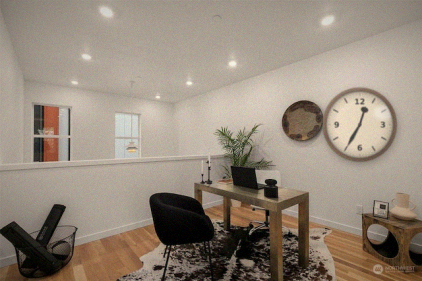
12:35
